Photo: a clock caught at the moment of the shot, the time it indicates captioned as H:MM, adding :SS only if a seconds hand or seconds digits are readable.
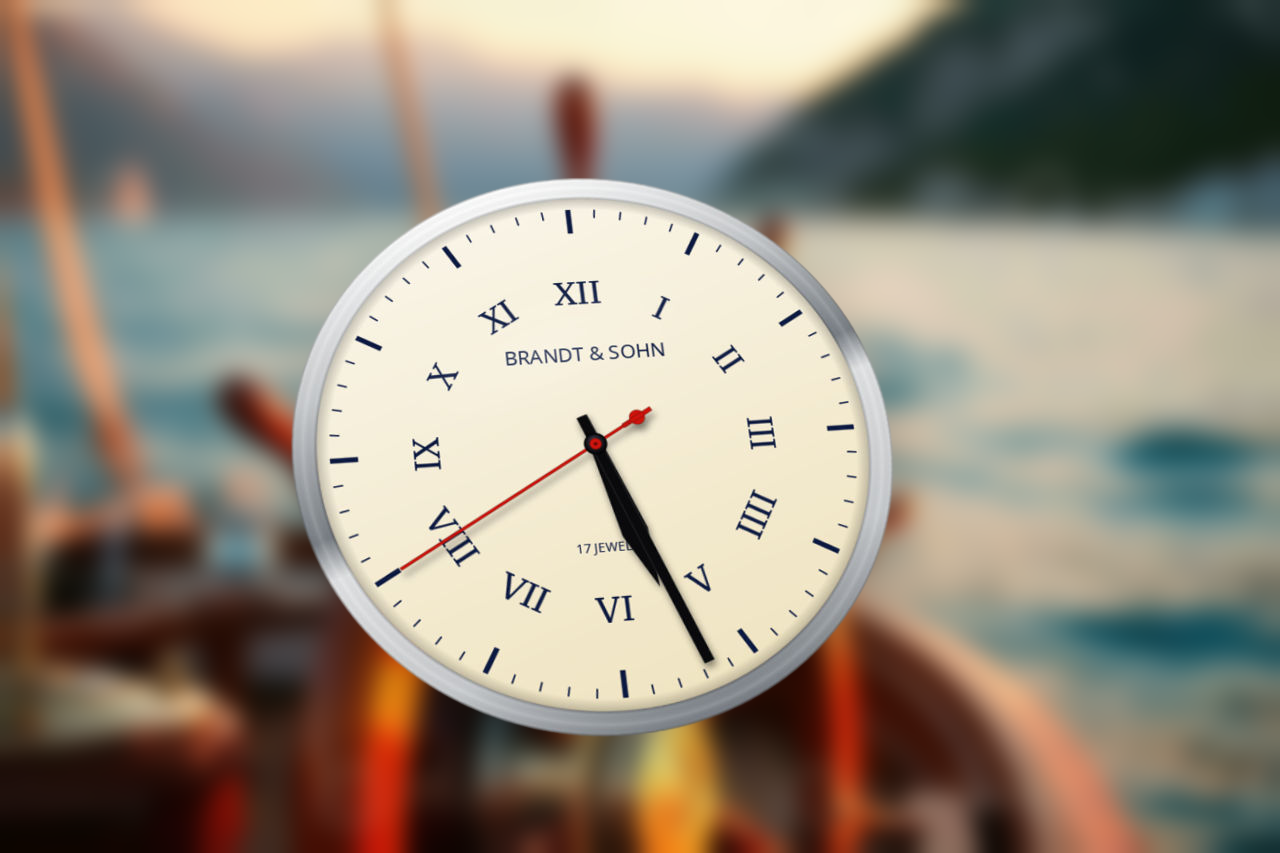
5:26:40
